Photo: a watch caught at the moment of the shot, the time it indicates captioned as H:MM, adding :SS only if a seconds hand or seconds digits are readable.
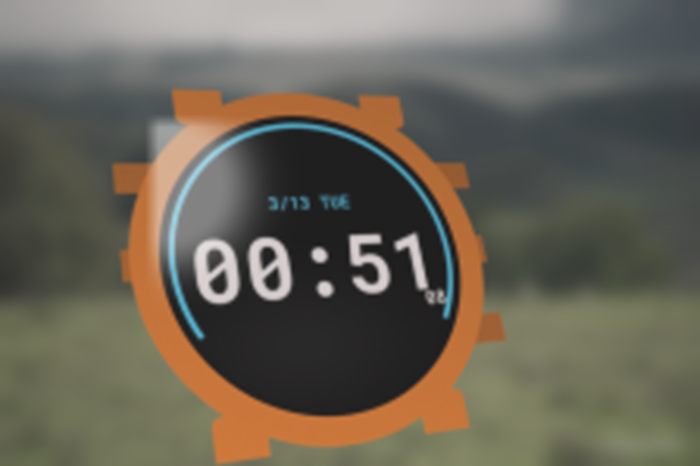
0:51
